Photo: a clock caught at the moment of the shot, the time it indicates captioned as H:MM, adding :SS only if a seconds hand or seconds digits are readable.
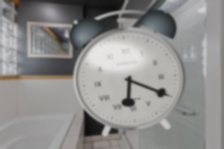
6:20
